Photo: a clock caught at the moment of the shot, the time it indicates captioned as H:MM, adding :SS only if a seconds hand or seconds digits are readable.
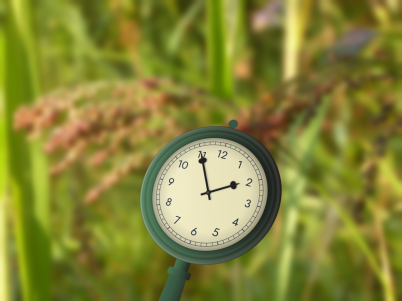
1:55
